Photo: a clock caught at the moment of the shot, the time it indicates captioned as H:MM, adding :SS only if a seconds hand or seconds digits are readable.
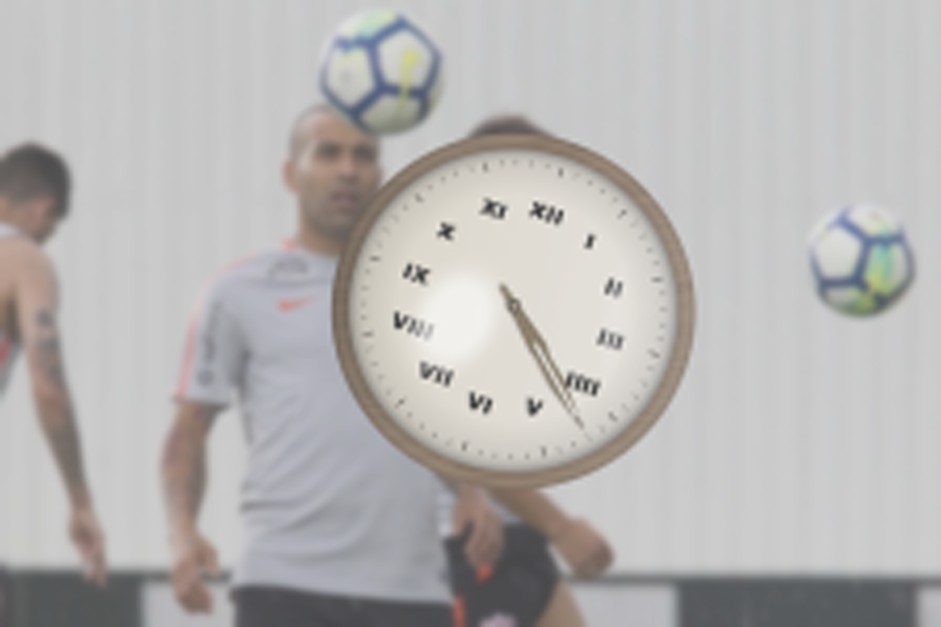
4:22
